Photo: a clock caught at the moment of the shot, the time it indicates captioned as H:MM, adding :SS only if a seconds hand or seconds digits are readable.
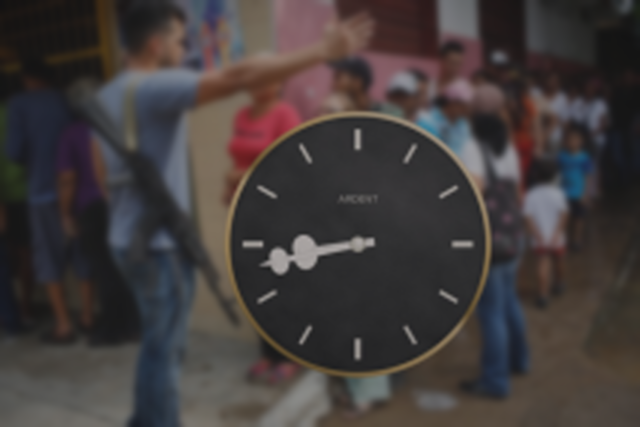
8:43
